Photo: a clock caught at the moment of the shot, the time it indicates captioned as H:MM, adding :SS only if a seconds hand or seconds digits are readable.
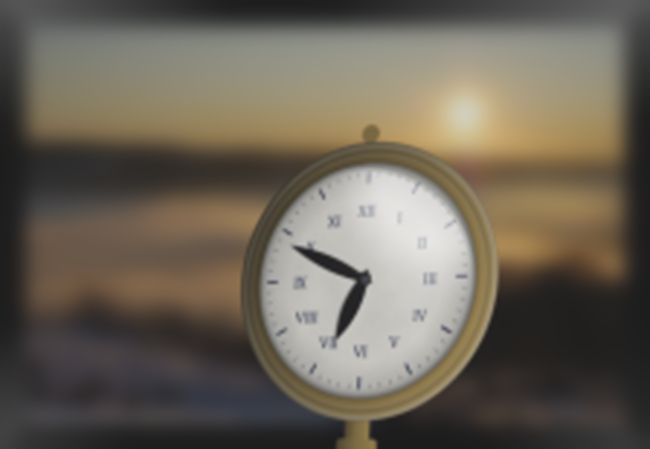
6:49
